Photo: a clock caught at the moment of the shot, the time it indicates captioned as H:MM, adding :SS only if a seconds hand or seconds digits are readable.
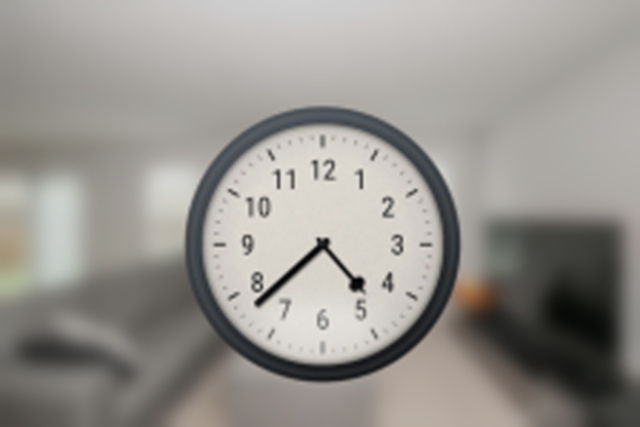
4:38
